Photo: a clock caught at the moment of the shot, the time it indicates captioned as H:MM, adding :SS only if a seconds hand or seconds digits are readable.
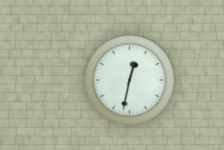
12:32
